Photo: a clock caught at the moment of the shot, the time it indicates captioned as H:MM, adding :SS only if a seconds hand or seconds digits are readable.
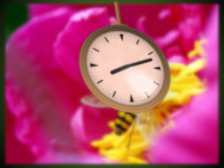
8:12
